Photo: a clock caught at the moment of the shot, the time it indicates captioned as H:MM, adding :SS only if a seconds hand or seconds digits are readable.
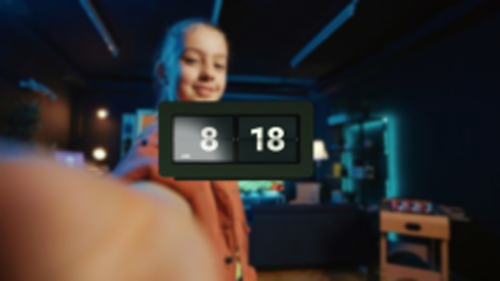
8:18
